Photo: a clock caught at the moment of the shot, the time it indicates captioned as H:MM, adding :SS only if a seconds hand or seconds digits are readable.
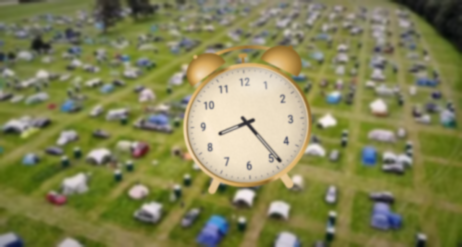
8:24
